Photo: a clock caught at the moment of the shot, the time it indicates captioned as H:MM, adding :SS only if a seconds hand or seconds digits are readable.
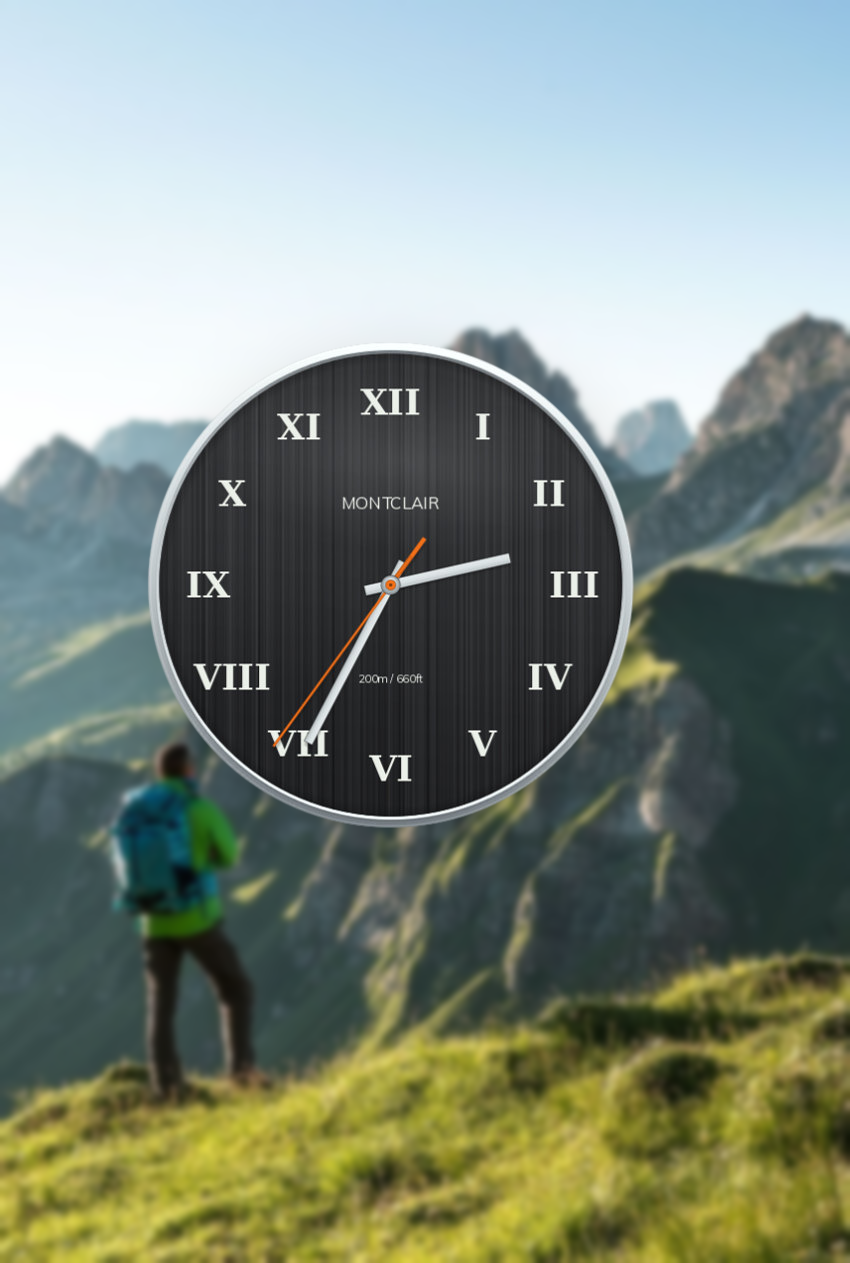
2:34:36
